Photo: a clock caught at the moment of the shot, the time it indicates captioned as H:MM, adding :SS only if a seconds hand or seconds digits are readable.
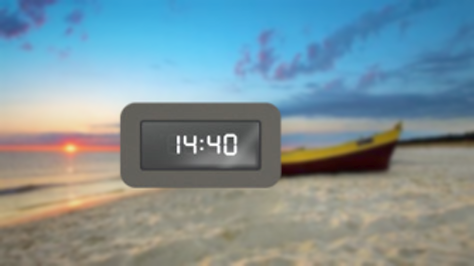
14:40
